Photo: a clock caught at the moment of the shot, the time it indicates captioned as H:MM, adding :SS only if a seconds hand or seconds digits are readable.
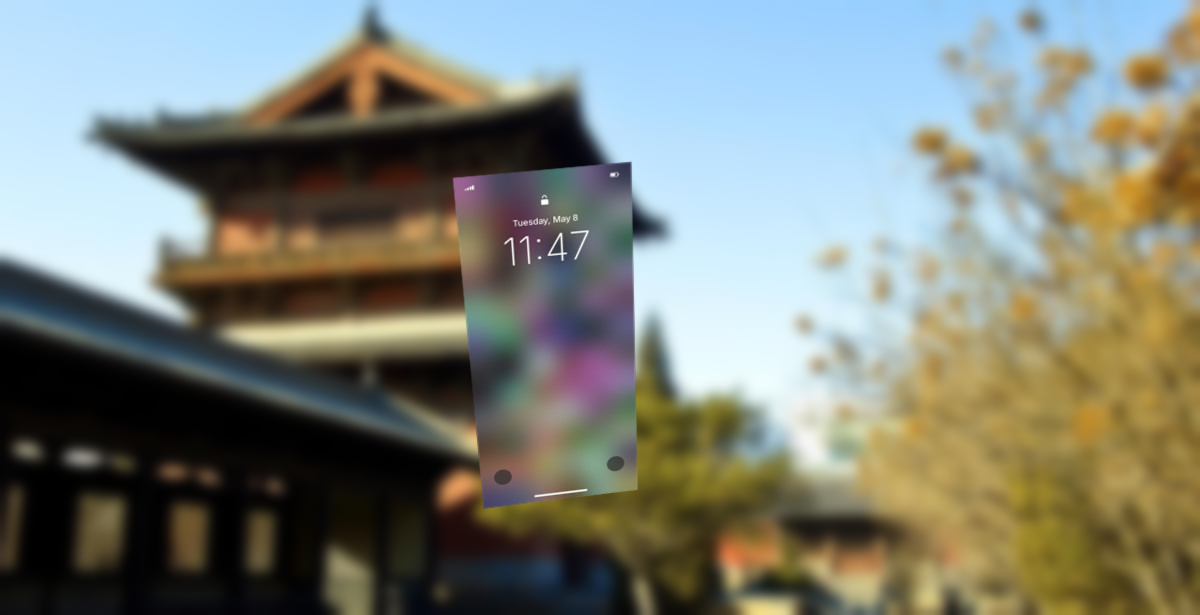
11:47
